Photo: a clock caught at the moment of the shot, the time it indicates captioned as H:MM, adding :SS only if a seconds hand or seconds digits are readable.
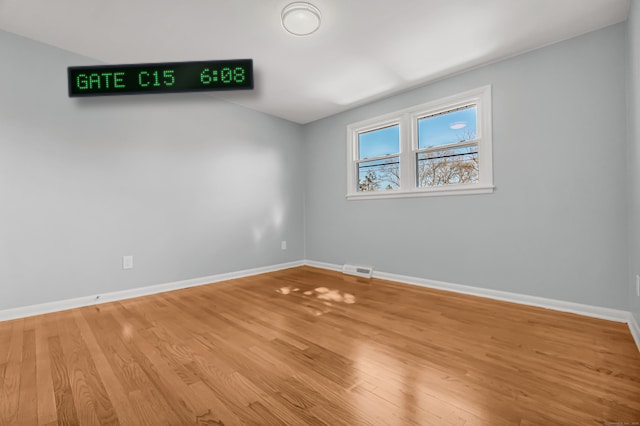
6:08
